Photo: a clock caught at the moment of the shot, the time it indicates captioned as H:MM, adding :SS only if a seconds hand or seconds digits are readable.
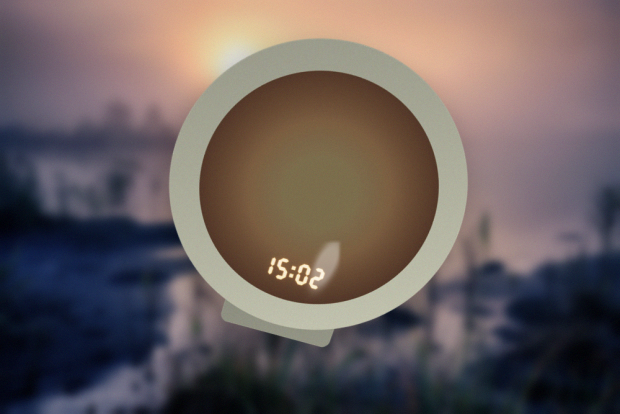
15:02
